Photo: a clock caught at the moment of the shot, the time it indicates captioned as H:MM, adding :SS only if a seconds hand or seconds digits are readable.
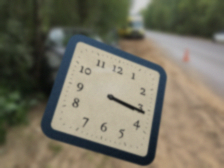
3:16
